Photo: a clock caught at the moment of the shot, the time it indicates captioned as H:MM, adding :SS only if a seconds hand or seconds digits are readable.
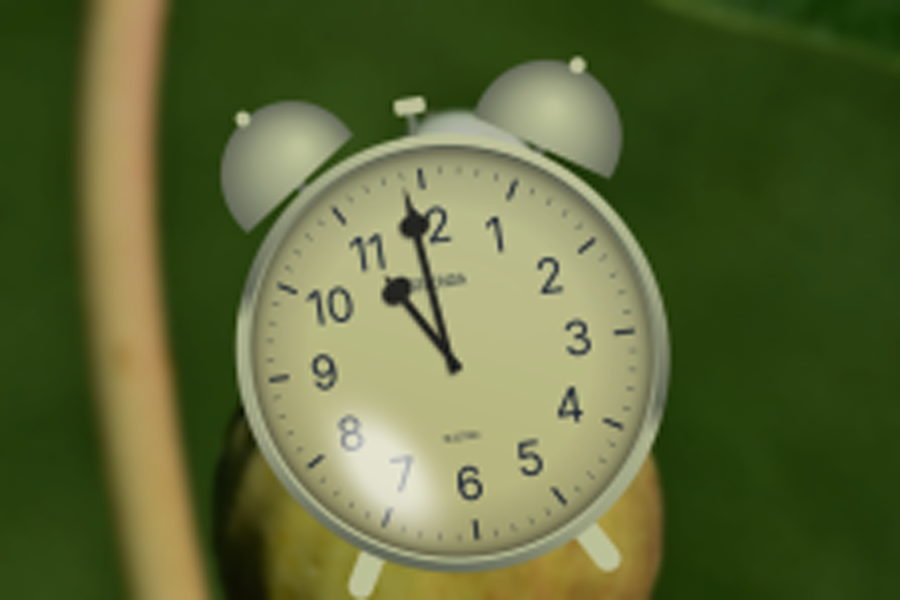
10:59
